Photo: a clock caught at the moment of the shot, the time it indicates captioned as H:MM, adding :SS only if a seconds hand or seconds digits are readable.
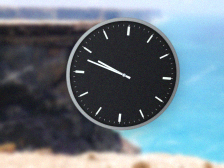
9:48
